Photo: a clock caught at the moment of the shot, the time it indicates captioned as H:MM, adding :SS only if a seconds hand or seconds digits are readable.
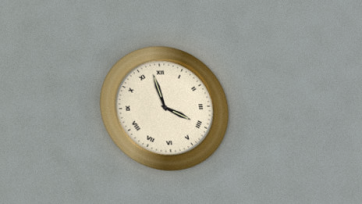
3:58
